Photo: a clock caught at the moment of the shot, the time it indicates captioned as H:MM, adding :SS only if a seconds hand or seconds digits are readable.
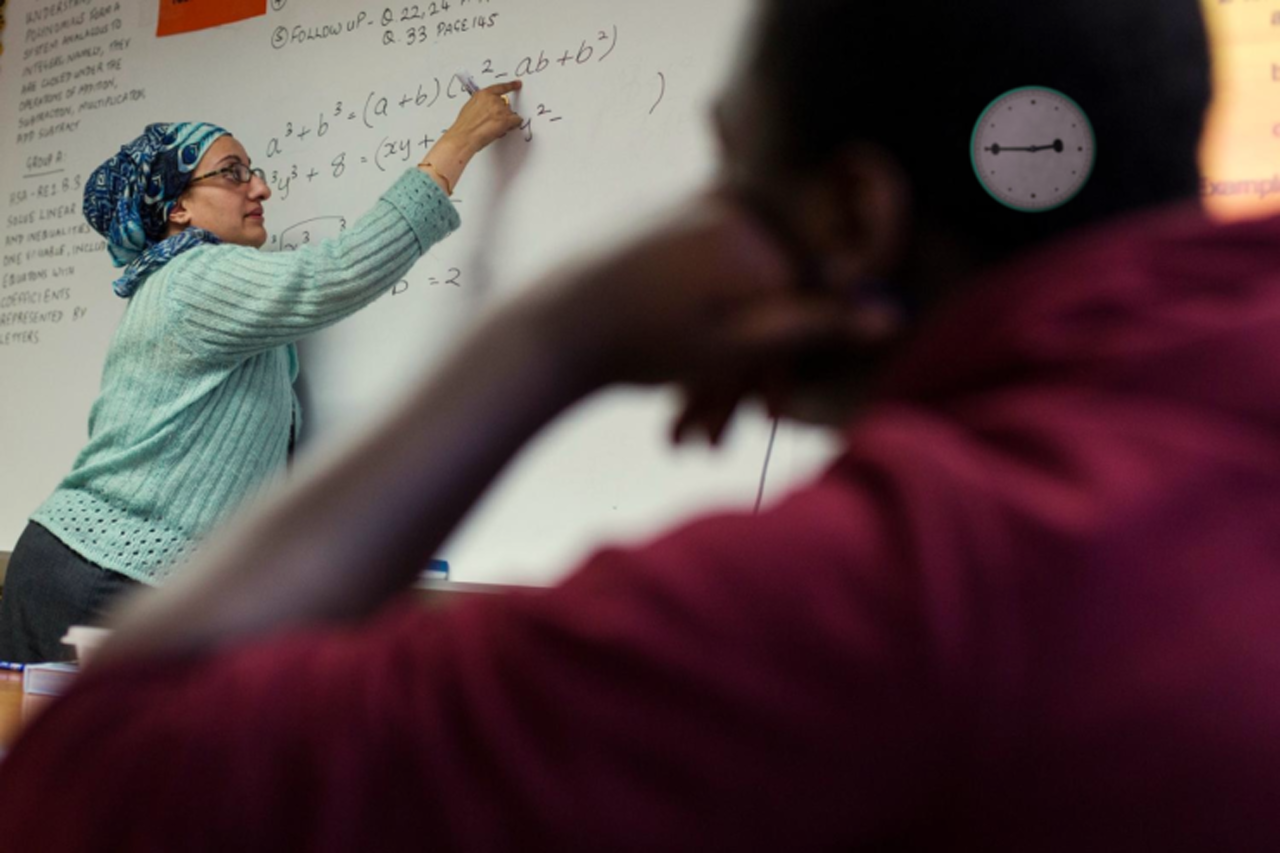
2:45
